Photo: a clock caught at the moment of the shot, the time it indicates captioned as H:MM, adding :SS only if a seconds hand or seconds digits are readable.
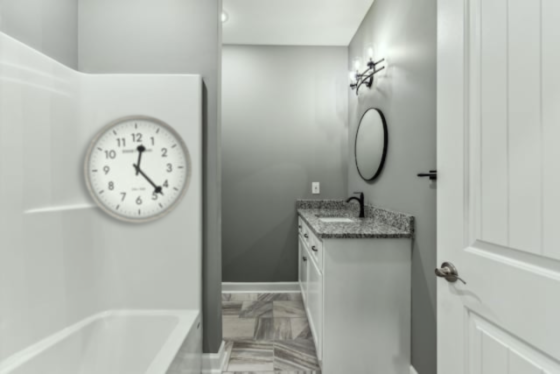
12:23
